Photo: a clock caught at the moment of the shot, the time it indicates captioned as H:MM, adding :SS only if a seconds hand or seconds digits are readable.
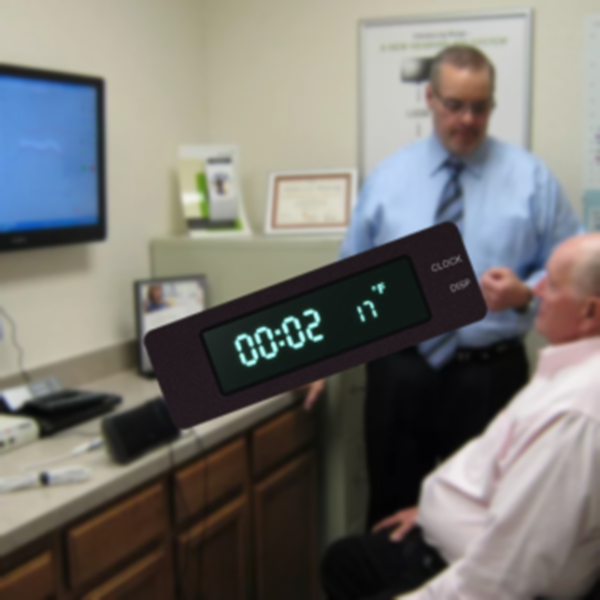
0:02
